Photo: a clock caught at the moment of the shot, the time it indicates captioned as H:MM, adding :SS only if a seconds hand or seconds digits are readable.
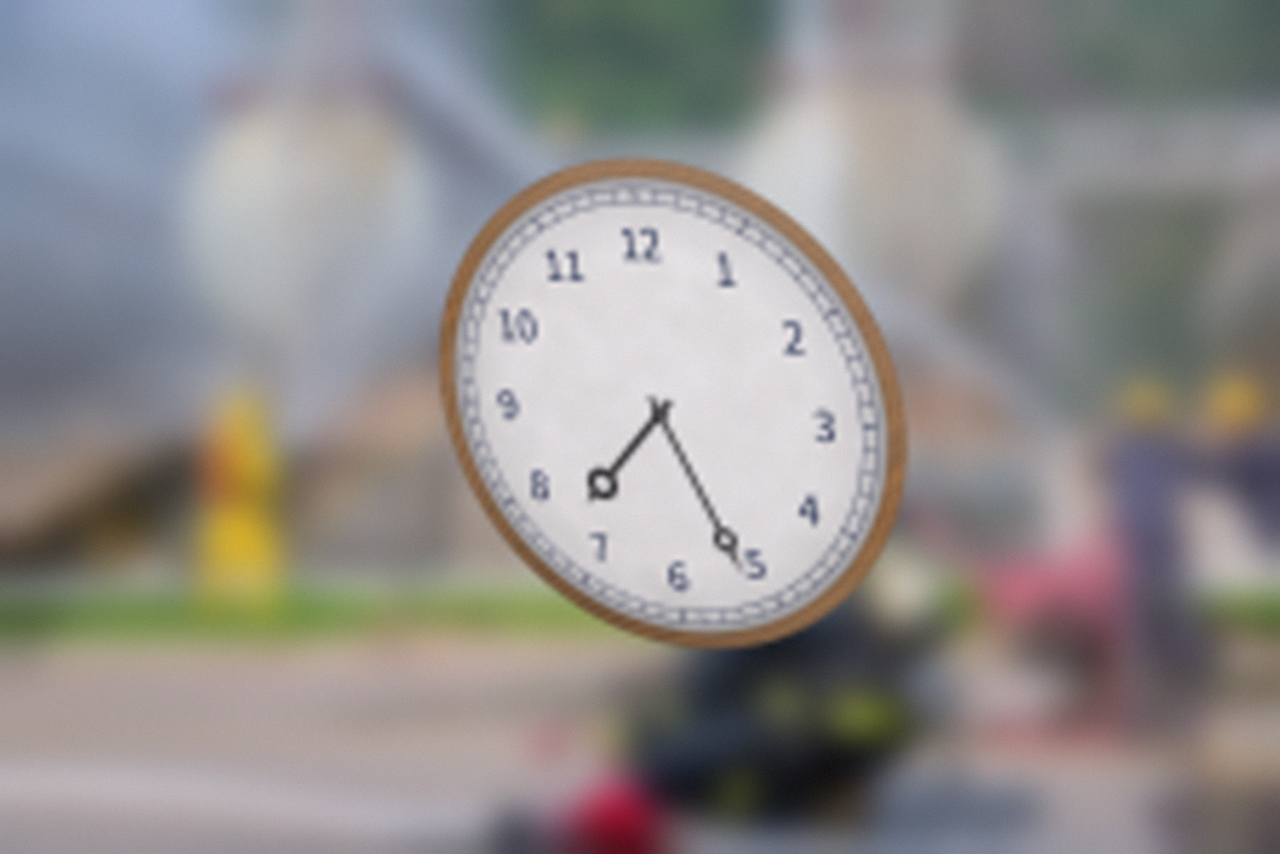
7:26
